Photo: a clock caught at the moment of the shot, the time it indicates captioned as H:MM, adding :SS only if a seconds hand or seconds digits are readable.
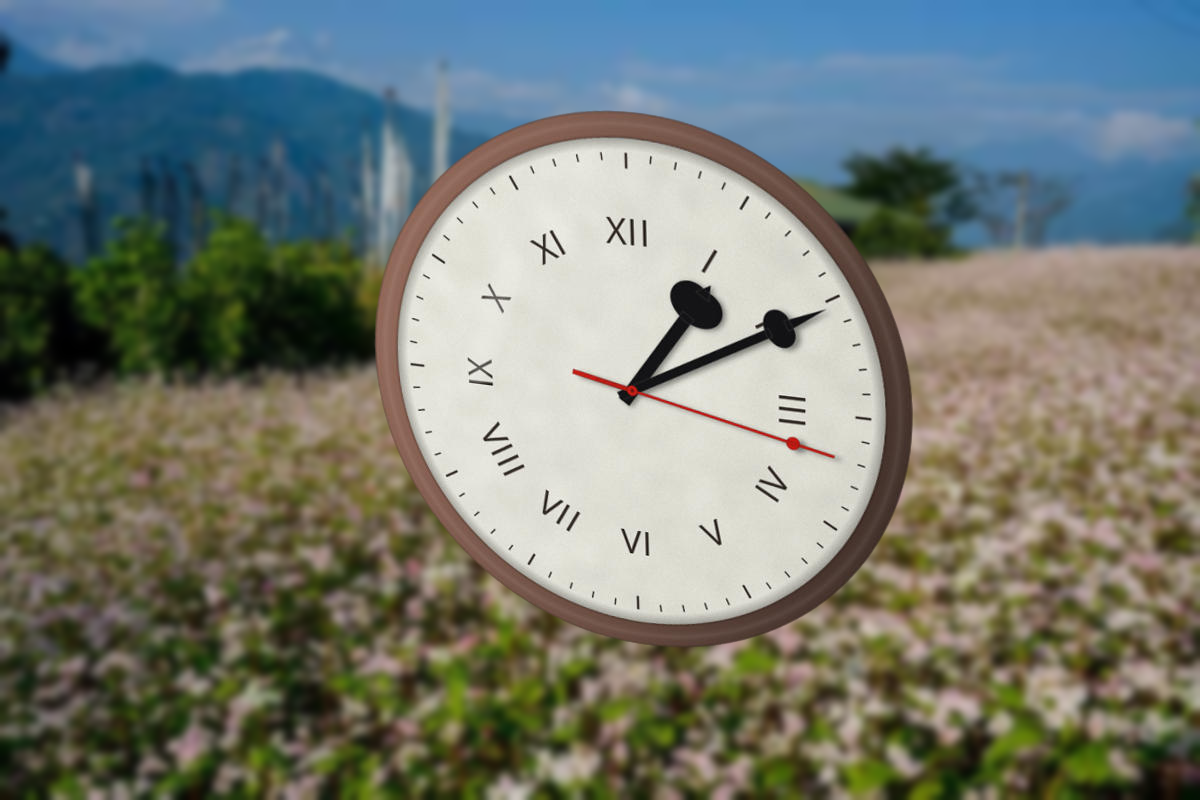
1:10:17
